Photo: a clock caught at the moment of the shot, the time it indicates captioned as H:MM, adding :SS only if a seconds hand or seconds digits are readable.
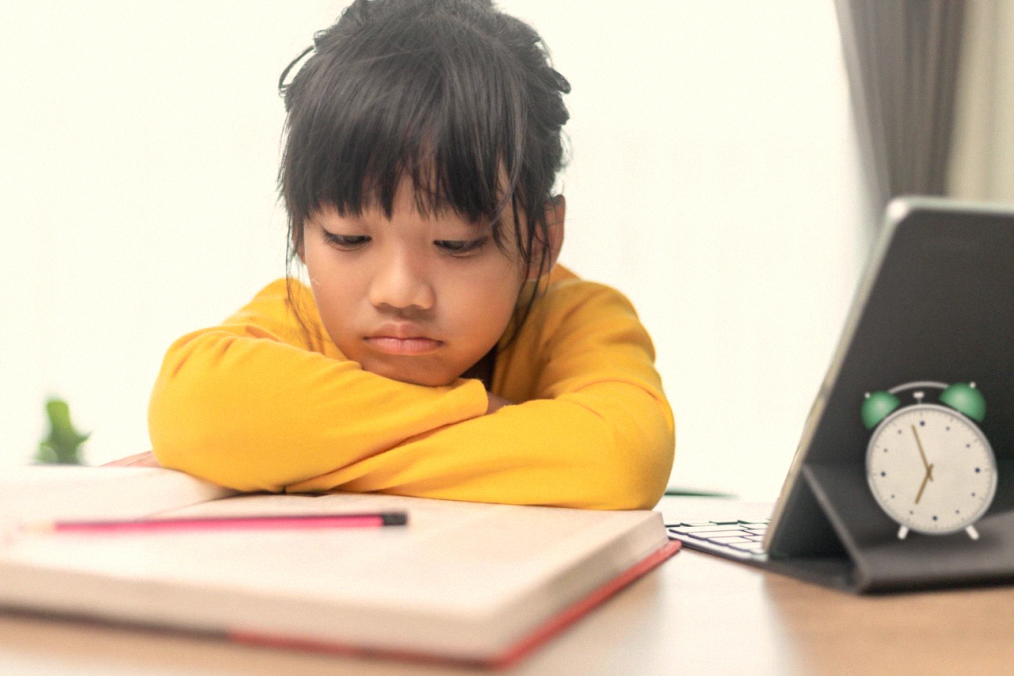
6:58
